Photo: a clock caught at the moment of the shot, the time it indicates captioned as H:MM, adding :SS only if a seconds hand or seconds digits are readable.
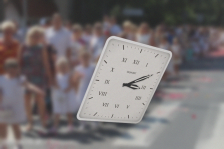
3:10
